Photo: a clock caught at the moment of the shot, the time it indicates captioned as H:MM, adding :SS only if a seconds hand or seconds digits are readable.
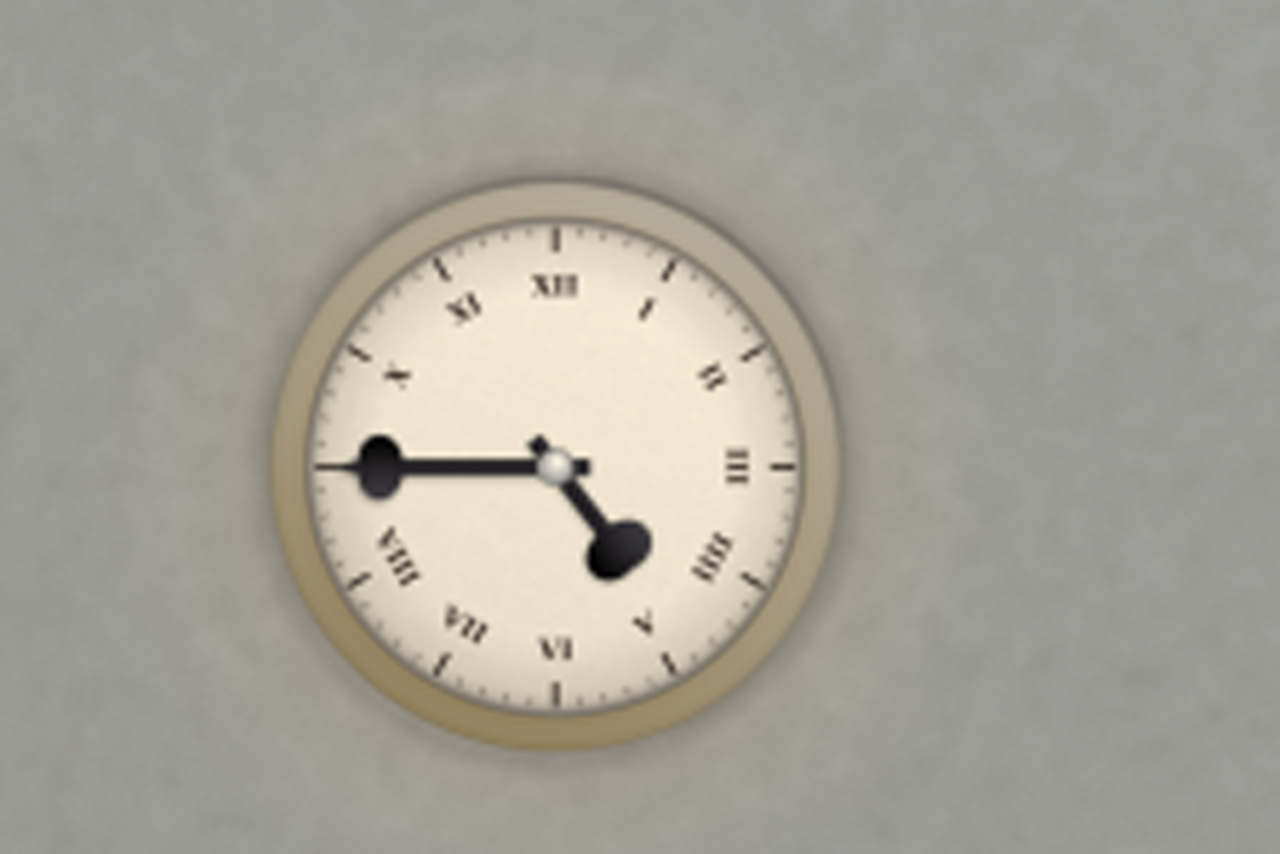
4:45
